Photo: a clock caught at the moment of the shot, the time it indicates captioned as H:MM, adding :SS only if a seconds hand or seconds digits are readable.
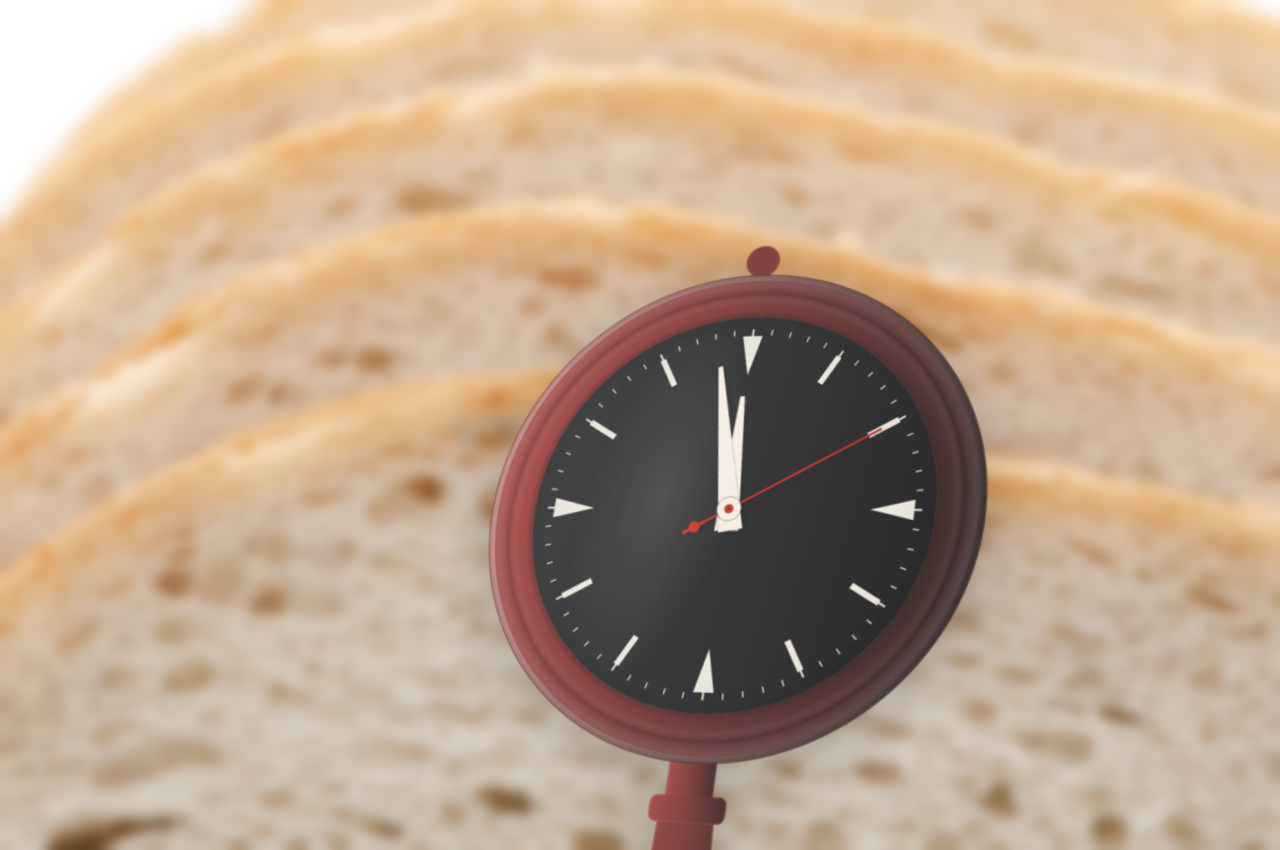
11:58:10
